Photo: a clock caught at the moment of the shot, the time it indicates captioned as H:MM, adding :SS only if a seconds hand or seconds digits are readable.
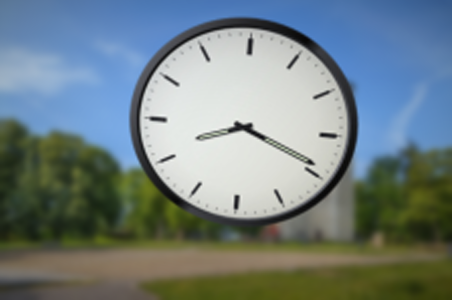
8:19
